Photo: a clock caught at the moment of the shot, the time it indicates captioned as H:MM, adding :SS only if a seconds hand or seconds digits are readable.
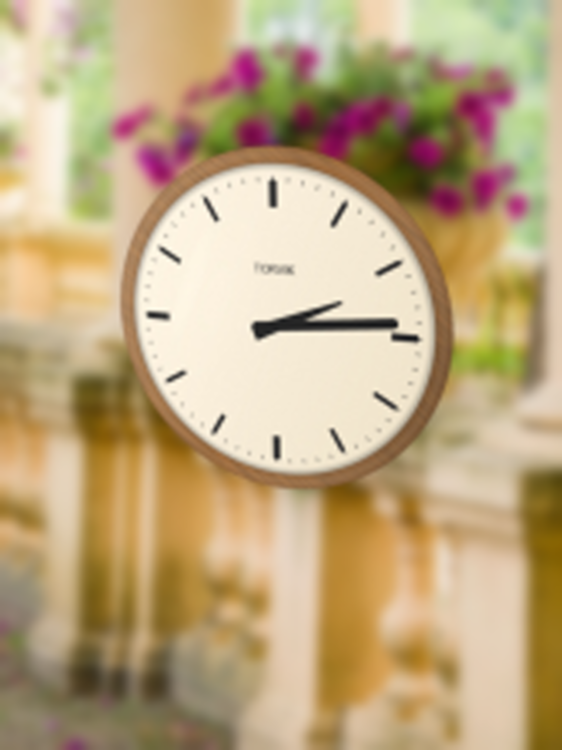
2:14
